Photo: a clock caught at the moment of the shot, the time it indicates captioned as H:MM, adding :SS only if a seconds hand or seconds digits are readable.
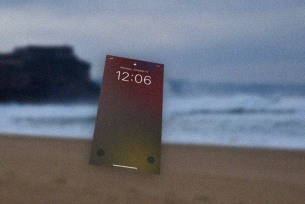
12:06
